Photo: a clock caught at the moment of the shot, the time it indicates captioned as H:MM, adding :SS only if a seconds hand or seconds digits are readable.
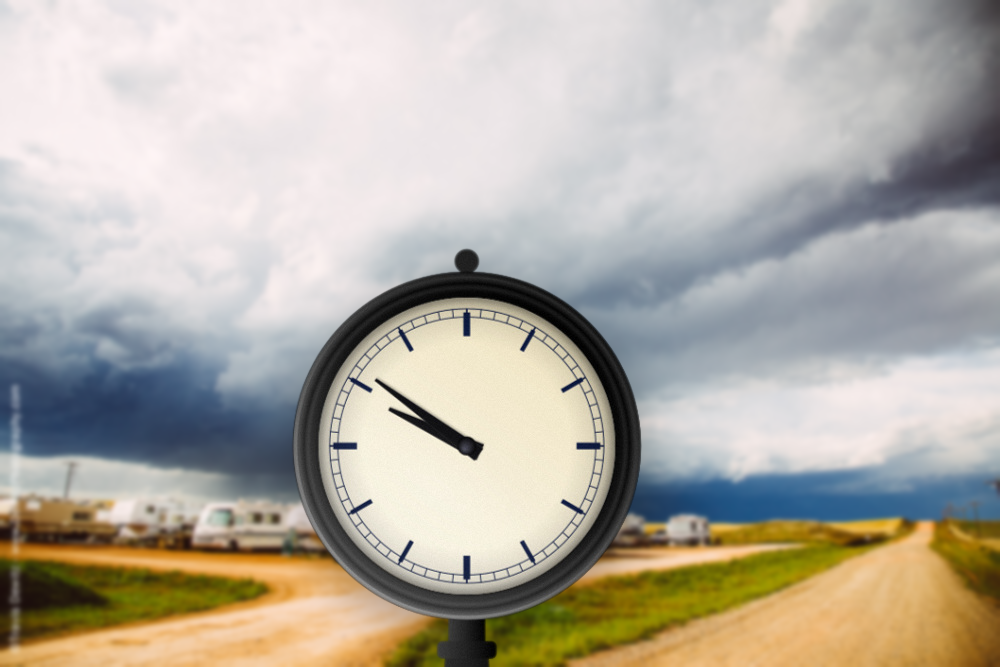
9:51
